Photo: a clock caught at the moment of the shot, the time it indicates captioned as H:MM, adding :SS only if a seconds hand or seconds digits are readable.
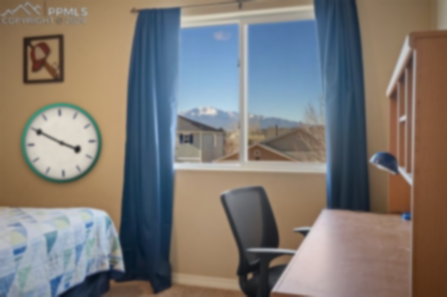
3:50
